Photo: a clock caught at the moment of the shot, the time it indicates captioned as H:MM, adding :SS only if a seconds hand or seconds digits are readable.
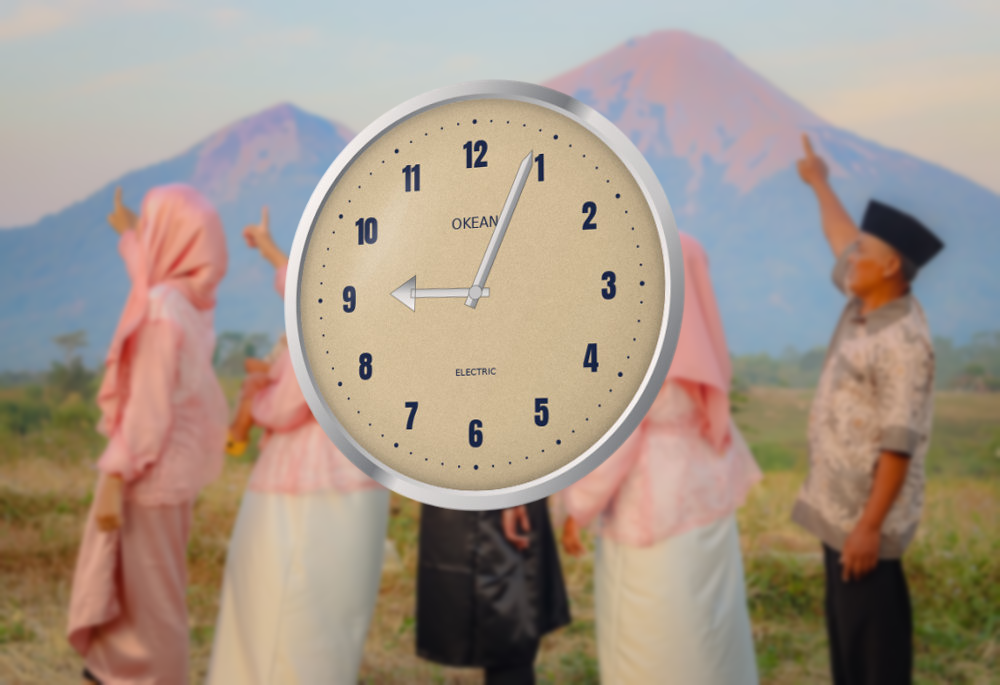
9:04
